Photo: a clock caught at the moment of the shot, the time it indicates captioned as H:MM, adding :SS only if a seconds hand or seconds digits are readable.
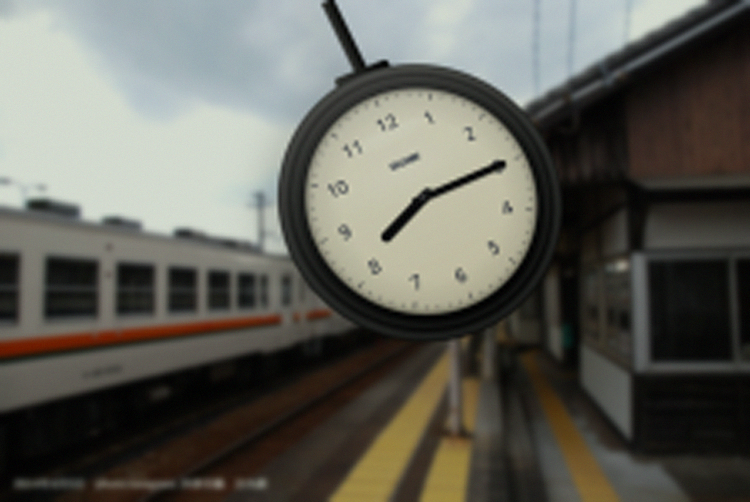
8:15
